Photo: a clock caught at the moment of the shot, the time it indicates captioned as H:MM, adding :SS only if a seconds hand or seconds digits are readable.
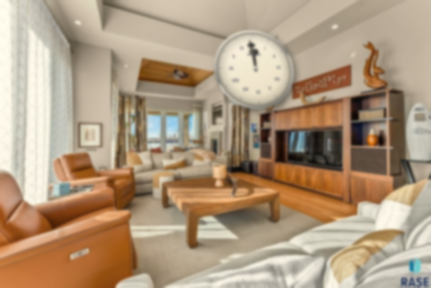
11:59
